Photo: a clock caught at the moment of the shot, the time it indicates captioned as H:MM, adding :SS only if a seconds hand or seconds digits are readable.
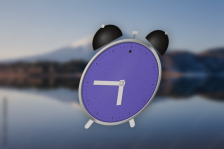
5:45
